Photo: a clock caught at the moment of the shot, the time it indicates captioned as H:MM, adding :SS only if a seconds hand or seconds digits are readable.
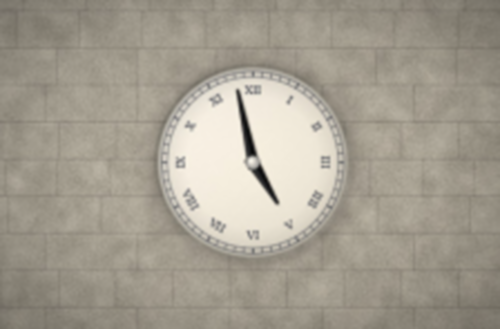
4:58
